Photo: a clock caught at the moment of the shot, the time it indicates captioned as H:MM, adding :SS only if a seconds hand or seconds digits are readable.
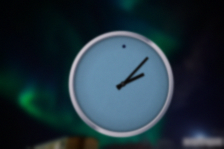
2:07
